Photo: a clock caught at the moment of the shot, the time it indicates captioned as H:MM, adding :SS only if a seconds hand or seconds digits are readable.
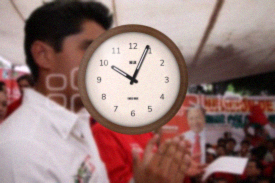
10:04
